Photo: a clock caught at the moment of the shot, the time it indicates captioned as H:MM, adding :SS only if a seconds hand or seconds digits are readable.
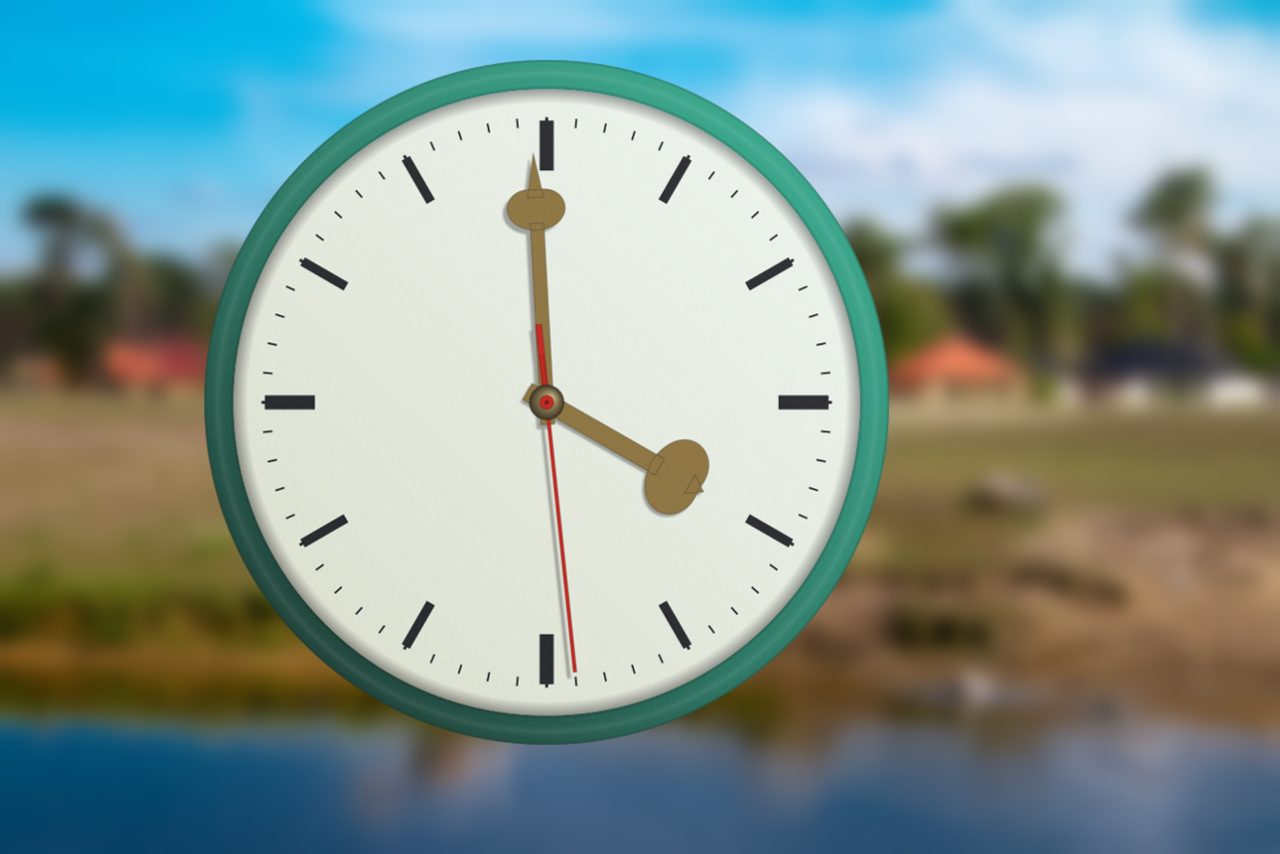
3:59:29
